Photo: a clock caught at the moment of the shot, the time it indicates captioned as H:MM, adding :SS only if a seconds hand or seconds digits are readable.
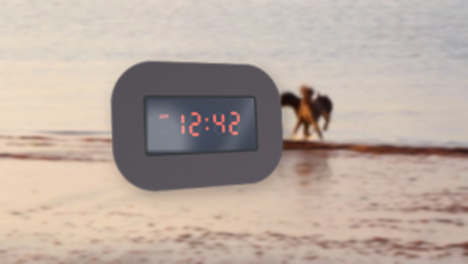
12:42
